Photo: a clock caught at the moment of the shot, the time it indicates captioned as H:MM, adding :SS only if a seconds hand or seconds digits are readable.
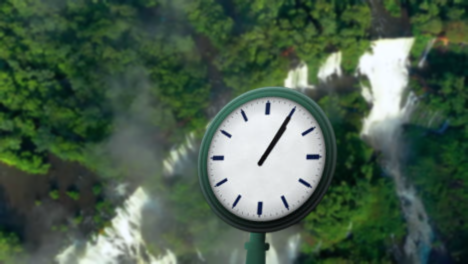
1:05
